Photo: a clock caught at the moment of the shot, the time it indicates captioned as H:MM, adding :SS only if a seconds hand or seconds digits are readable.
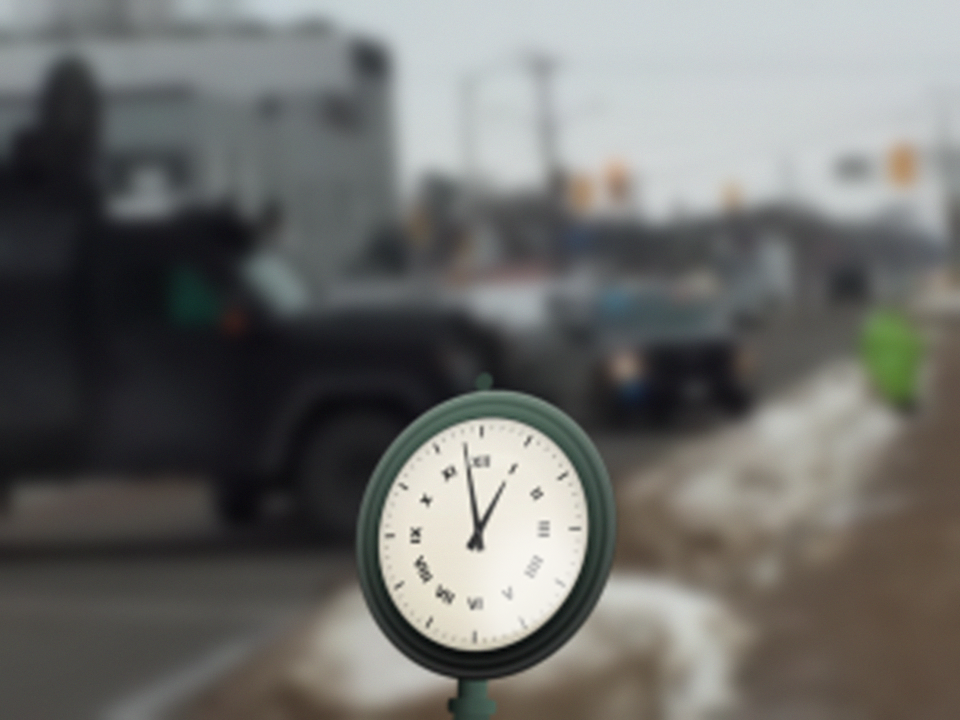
12:58
